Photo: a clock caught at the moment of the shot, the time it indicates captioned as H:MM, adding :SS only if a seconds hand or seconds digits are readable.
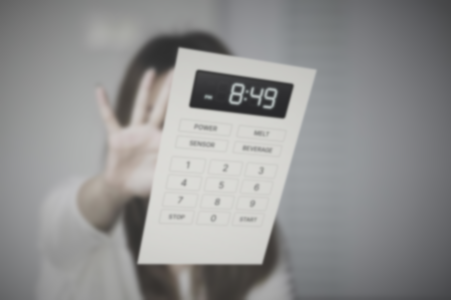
8:49
